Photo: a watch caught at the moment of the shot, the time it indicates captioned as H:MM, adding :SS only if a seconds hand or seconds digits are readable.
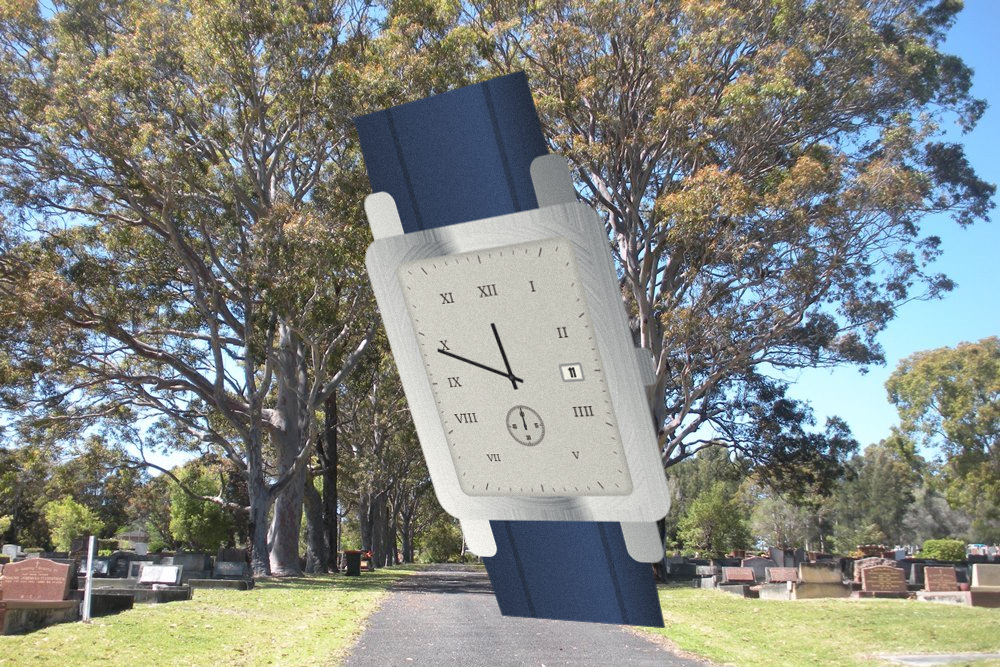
11:49
